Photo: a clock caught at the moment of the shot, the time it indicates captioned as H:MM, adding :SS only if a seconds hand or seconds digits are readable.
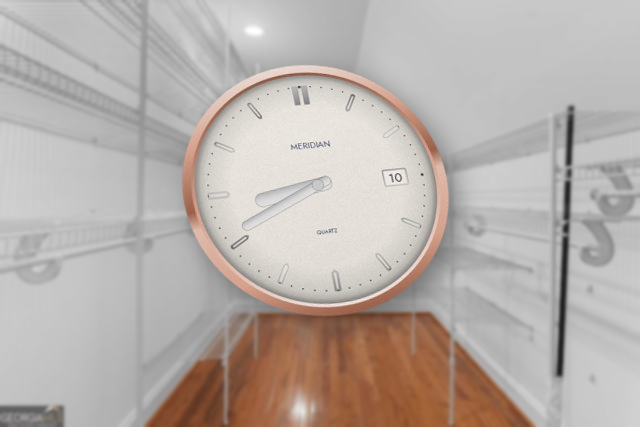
8:41
